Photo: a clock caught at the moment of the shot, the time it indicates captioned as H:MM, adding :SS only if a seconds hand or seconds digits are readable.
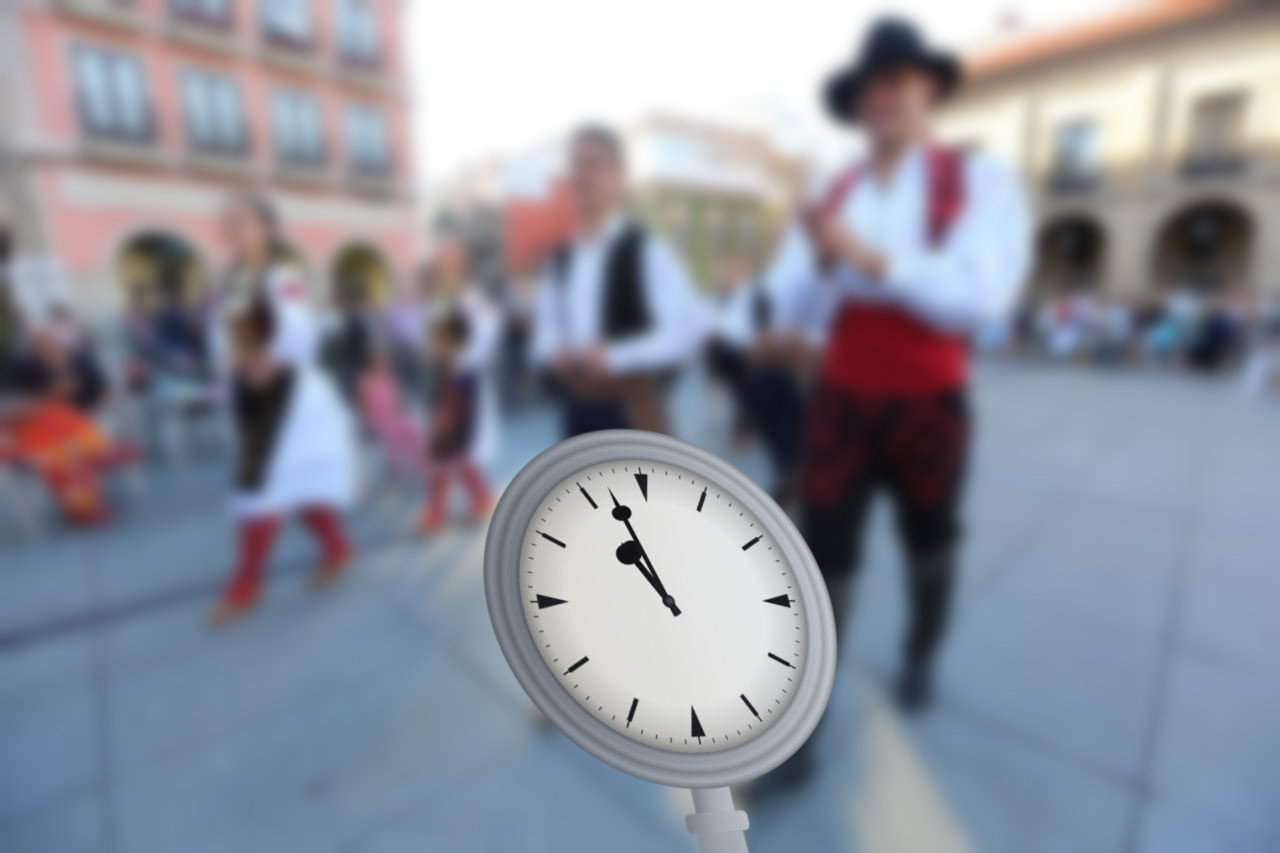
10:57
